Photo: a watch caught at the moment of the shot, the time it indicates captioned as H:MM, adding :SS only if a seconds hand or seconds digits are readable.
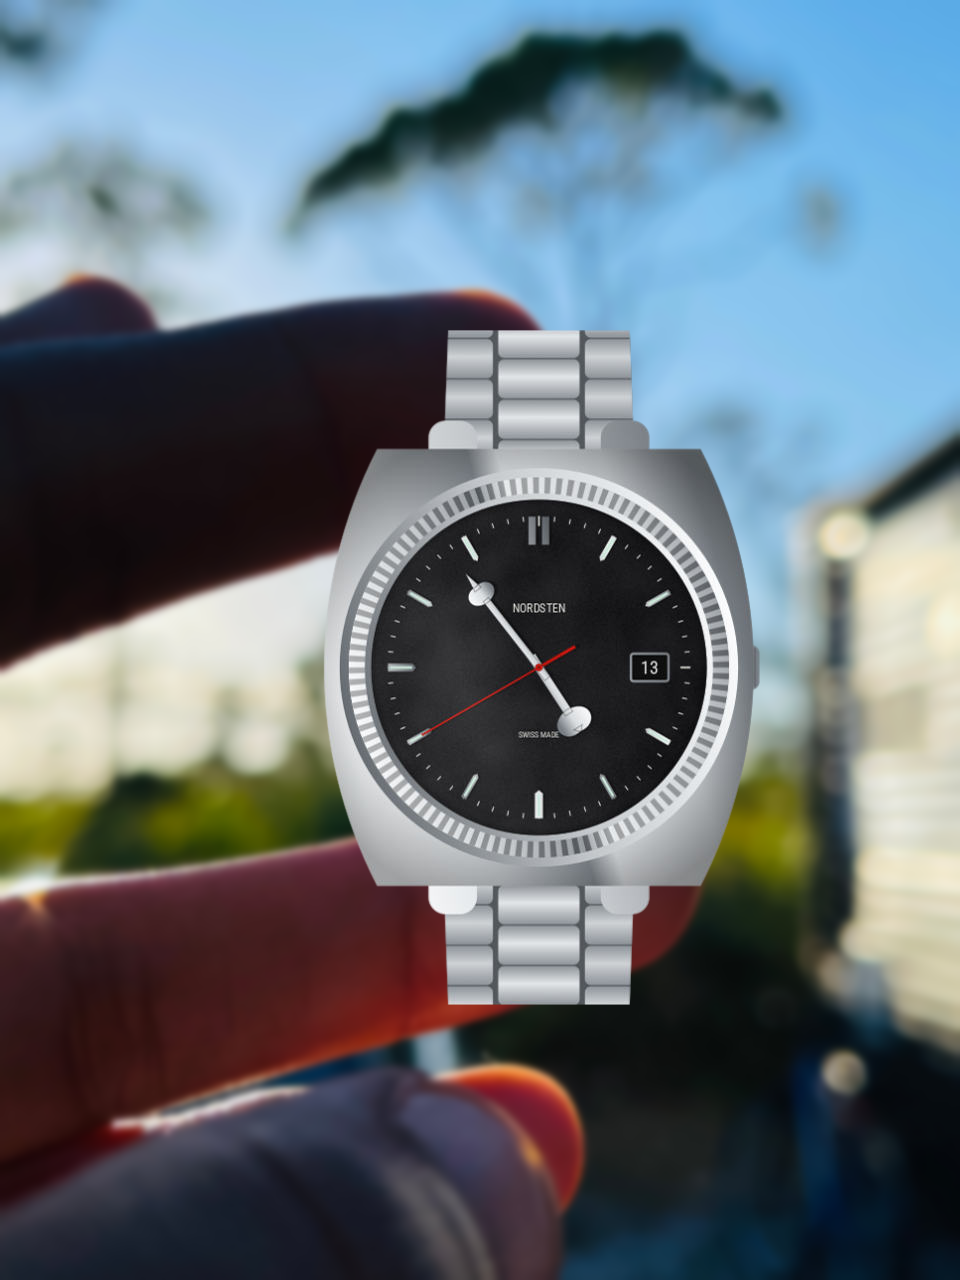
4:53:40
